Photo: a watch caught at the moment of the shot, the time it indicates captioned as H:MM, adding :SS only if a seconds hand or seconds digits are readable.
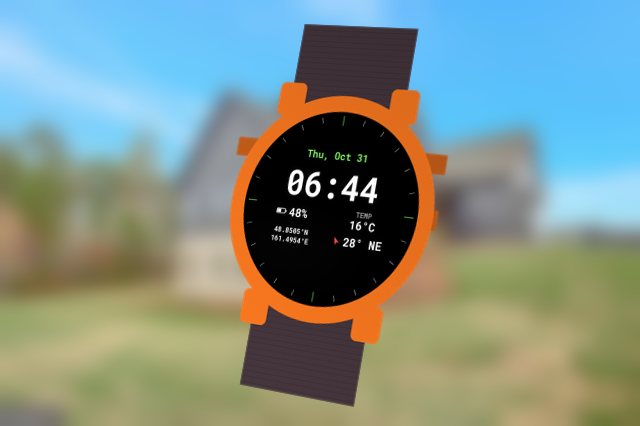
6:44
